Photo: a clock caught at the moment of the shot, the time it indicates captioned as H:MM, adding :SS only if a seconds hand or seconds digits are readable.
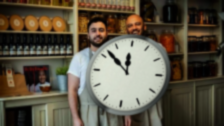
11:52
